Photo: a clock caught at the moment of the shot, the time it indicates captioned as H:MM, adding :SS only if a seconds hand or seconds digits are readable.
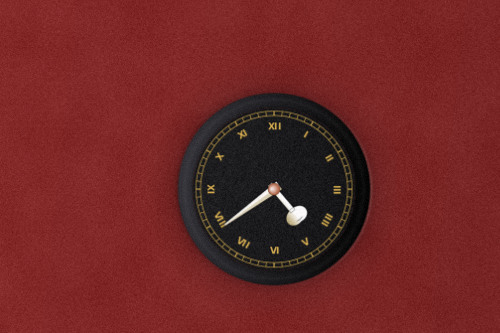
4:39
